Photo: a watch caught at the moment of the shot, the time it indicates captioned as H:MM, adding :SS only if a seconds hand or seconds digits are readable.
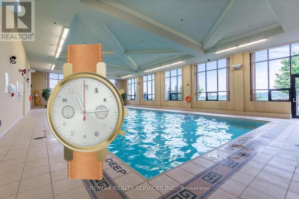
11:14
